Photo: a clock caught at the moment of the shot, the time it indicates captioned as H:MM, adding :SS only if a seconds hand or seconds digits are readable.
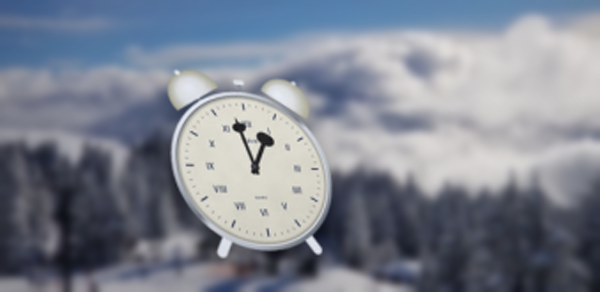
12:58
